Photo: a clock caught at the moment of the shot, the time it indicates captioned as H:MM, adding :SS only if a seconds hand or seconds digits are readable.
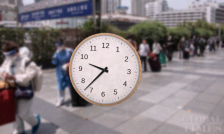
9:37
